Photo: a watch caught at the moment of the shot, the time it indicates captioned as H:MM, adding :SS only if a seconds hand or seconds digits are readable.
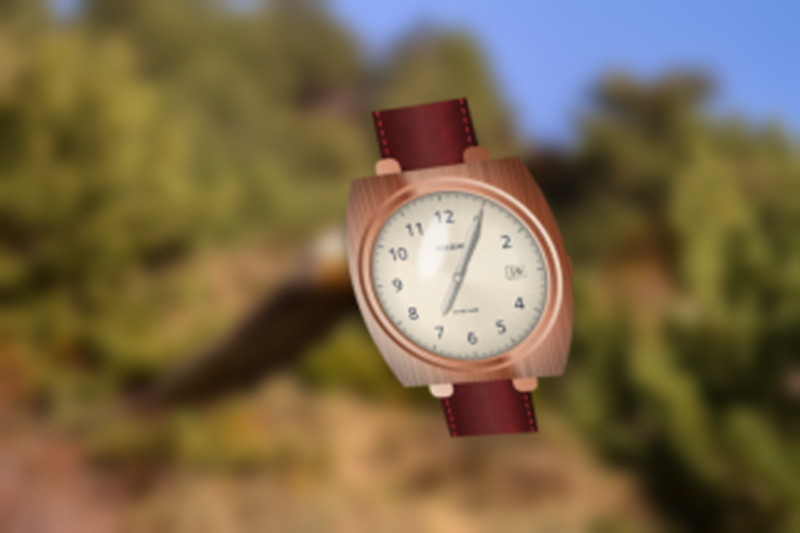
7:05
